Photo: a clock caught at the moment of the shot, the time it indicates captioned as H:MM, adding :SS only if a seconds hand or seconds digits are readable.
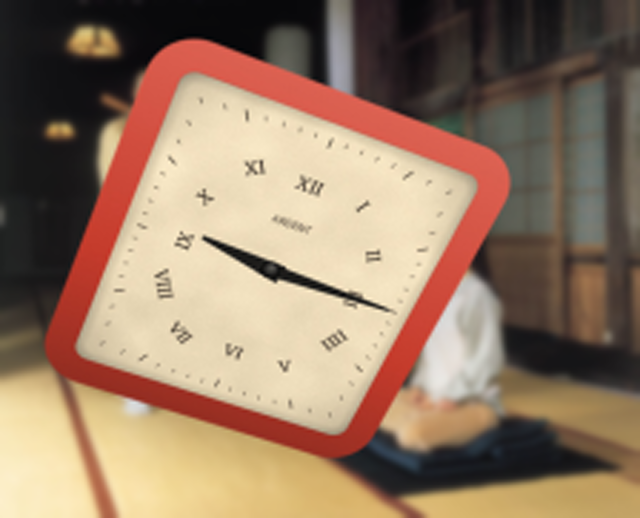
9:15
